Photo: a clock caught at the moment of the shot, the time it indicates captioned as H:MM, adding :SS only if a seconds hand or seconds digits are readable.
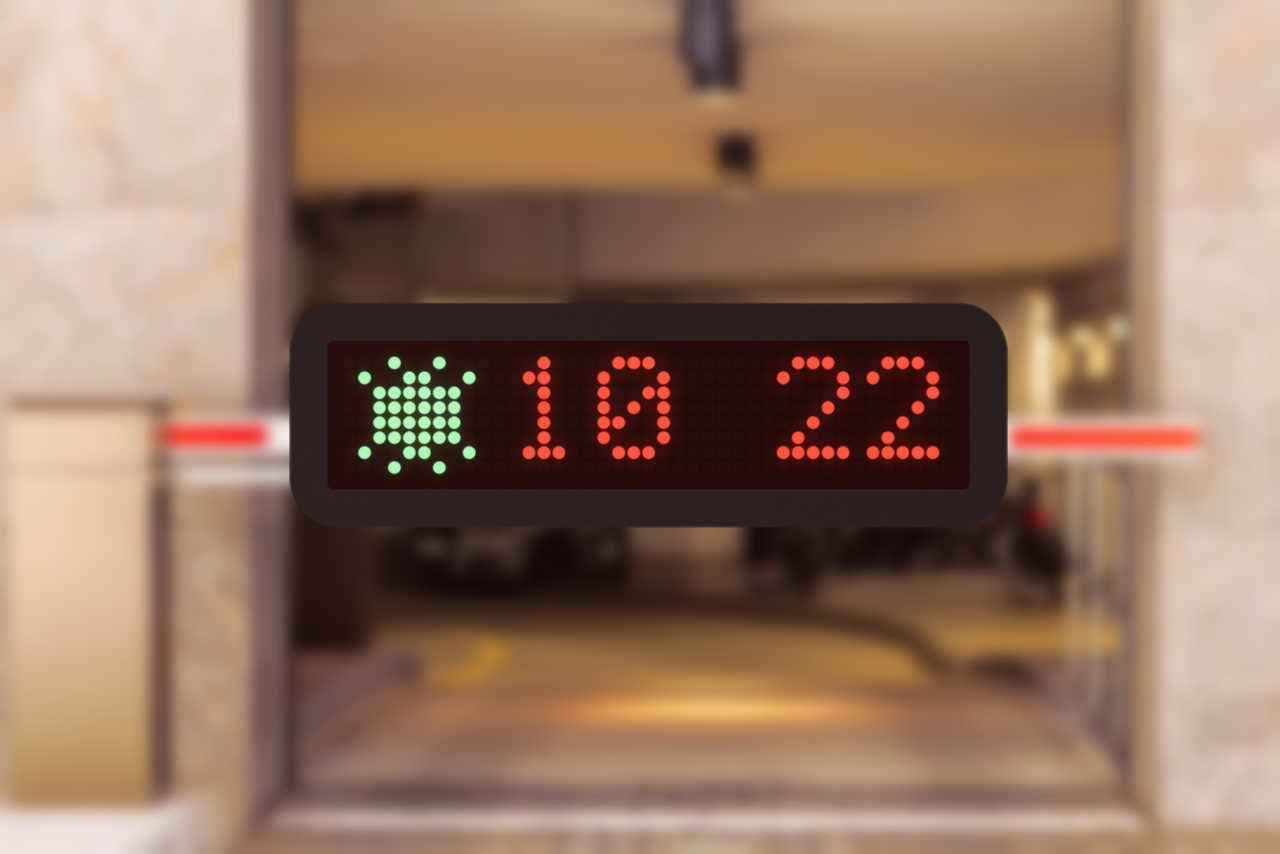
10:22
